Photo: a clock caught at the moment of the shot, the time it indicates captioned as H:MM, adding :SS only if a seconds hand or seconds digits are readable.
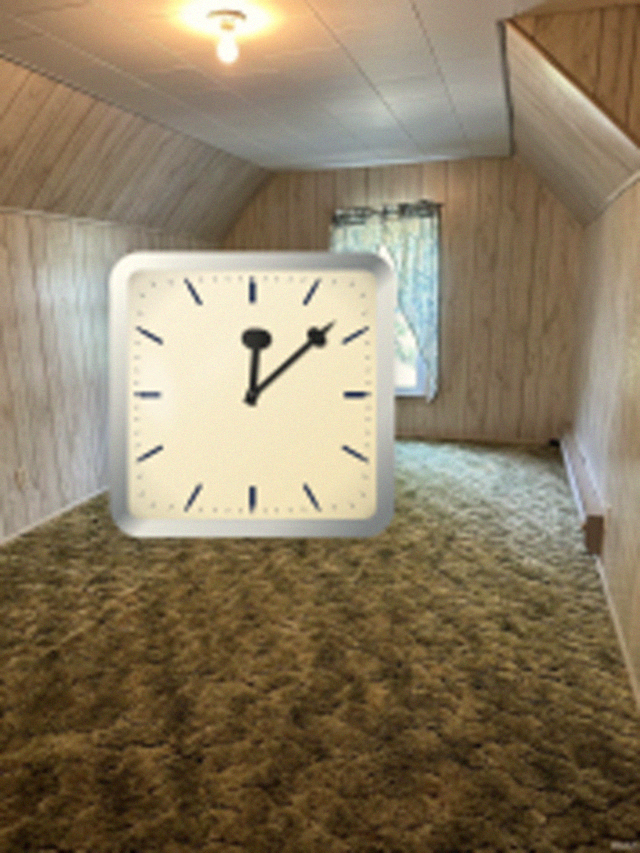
12:08
